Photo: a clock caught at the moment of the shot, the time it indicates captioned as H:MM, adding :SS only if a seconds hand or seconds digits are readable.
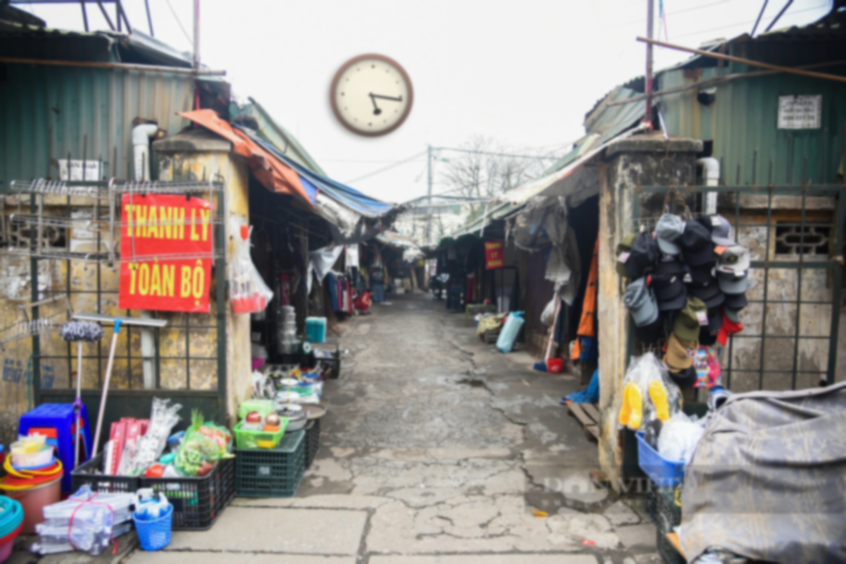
5:16
